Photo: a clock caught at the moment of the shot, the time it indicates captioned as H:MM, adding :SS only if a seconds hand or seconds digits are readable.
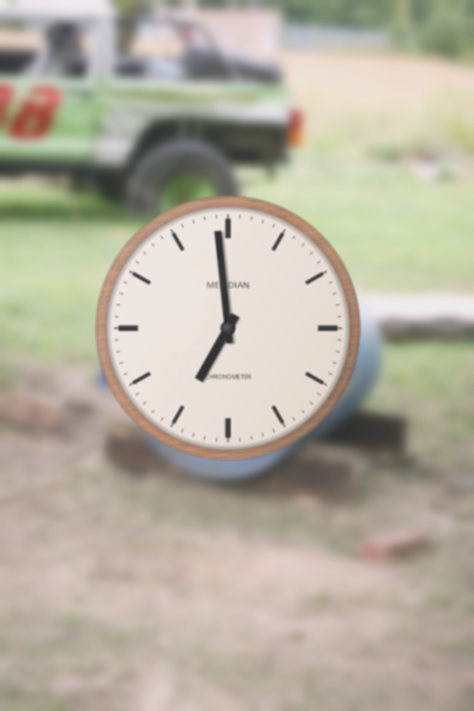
6:59
